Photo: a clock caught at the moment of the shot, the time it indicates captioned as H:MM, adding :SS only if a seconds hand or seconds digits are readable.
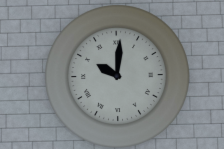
10:01
